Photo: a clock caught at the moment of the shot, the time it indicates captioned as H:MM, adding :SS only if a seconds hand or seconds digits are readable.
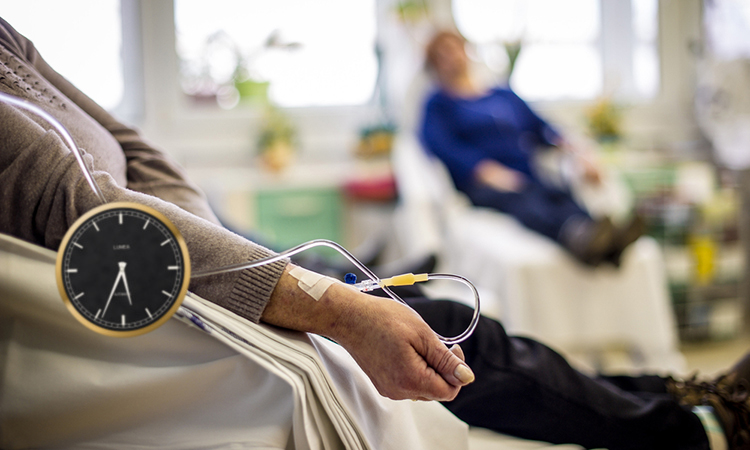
5:34
